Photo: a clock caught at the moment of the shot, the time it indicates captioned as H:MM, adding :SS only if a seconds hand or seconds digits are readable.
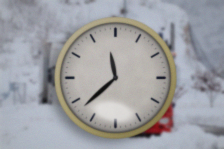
11:38
